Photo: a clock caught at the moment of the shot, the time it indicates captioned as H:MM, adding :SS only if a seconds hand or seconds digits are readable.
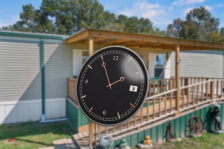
1:55
